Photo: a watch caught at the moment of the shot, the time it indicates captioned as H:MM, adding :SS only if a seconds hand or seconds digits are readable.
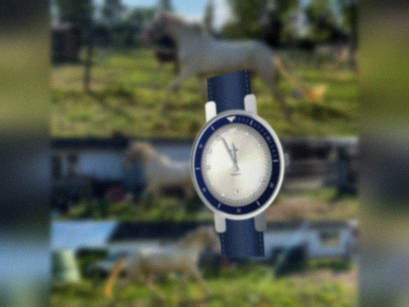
11:56
